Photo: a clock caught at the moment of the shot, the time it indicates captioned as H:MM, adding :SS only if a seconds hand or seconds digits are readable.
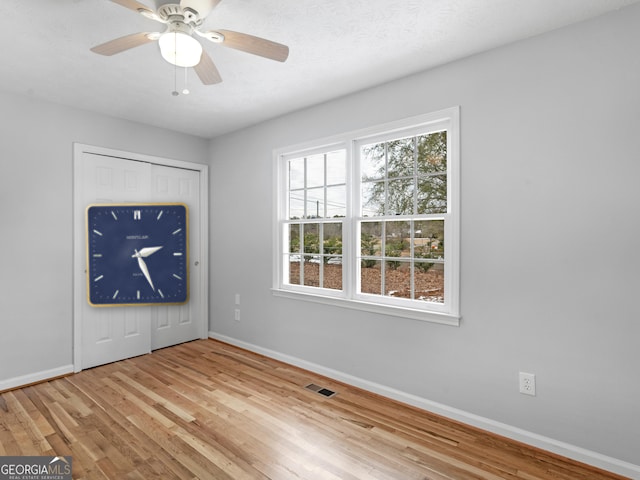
2:26
